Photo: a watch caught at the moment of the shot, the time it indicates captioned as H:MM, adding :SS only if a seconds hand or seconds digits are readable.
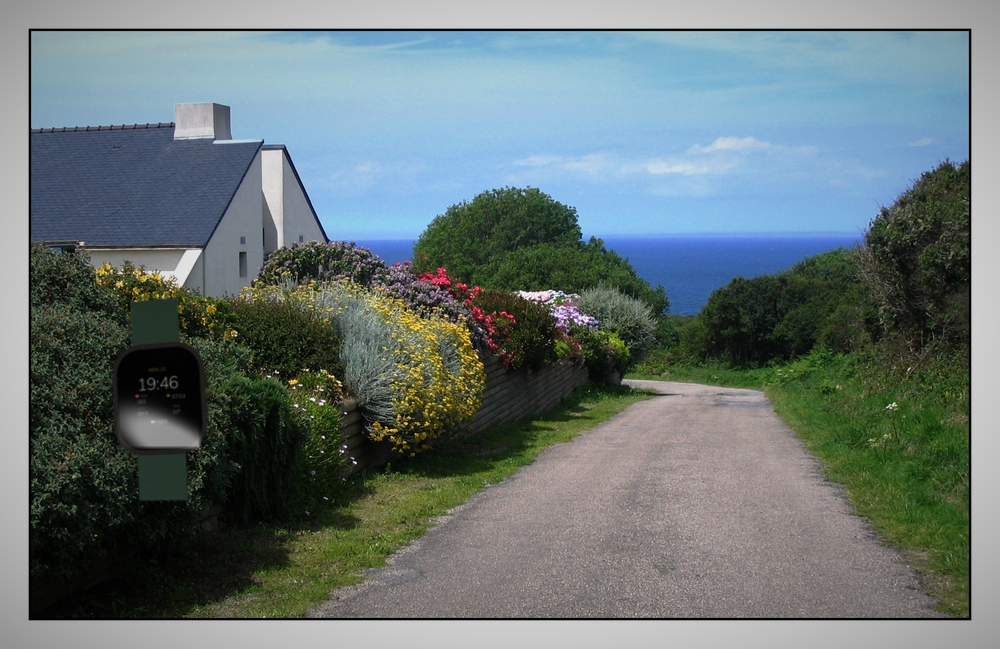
19:46
